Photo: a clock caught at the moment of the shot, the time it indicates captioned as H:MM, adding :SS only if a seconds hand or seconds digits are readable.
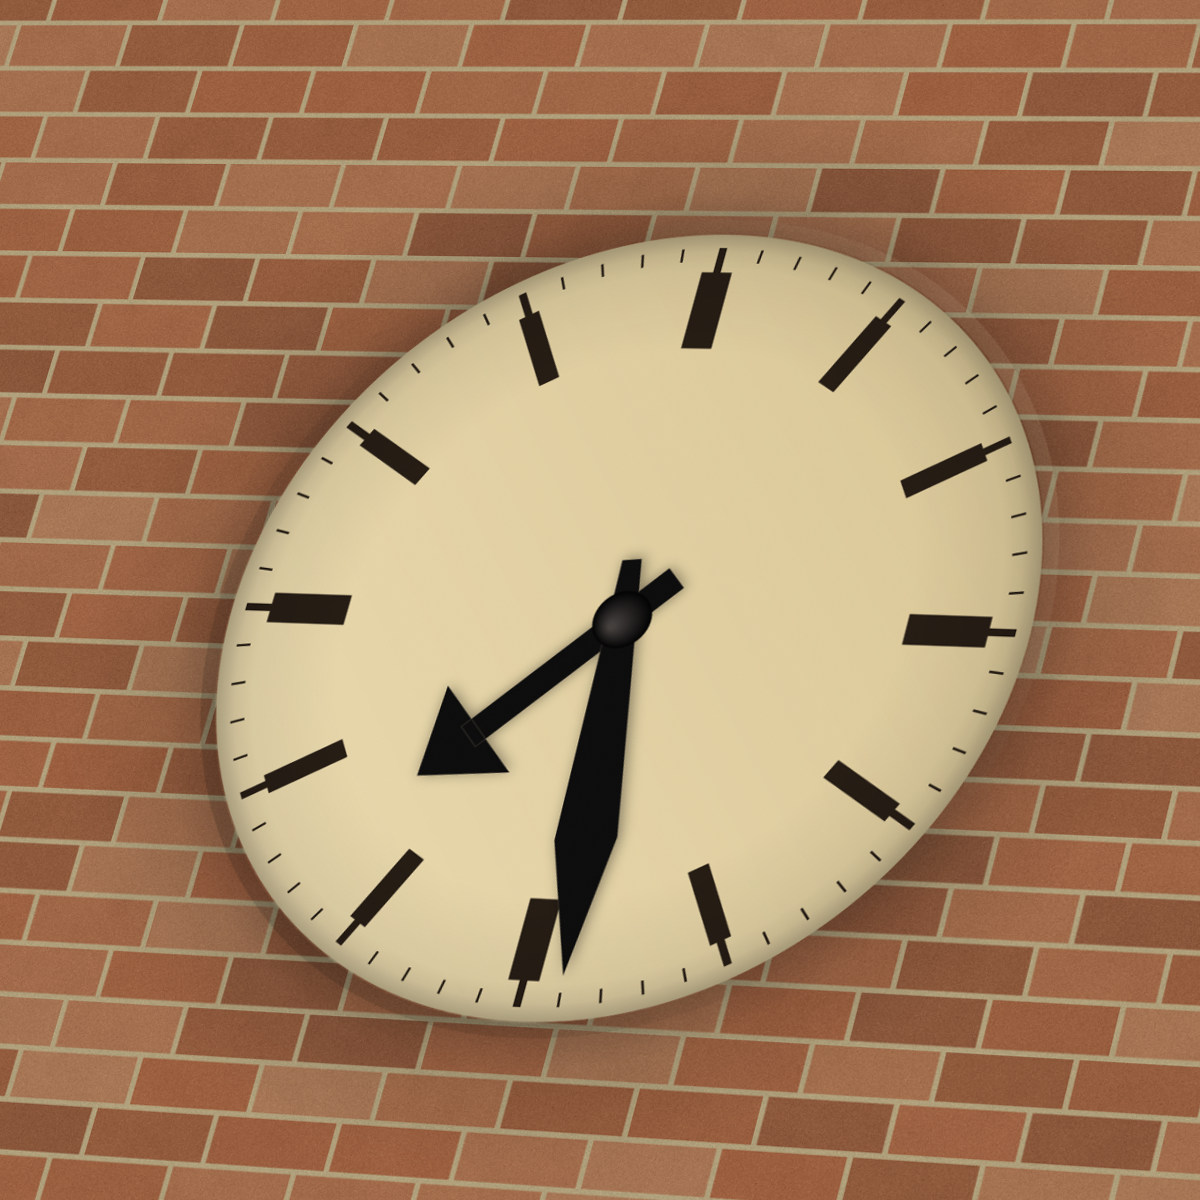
7:29
